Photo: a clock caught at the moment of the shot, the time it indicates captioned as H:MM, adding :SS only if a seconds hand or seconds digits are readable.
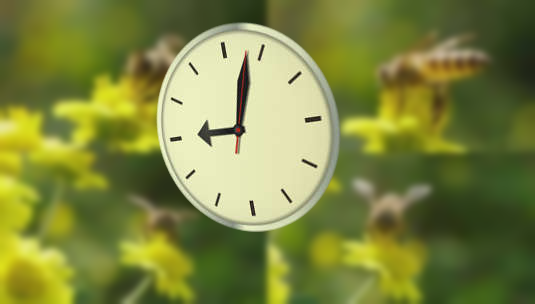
9:03:03
